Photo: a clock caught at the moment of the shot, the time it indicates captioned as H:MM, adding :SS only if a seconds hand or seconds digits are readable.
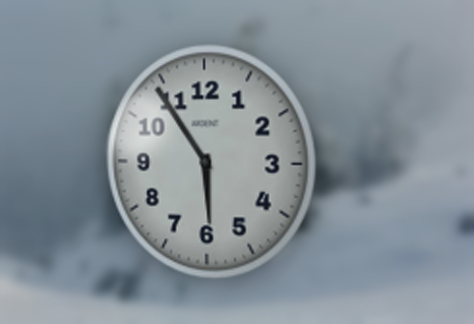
5:54
